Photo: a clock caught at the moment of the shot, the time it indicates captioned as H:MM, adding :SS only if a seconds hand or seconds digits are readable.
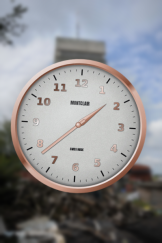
1:38
